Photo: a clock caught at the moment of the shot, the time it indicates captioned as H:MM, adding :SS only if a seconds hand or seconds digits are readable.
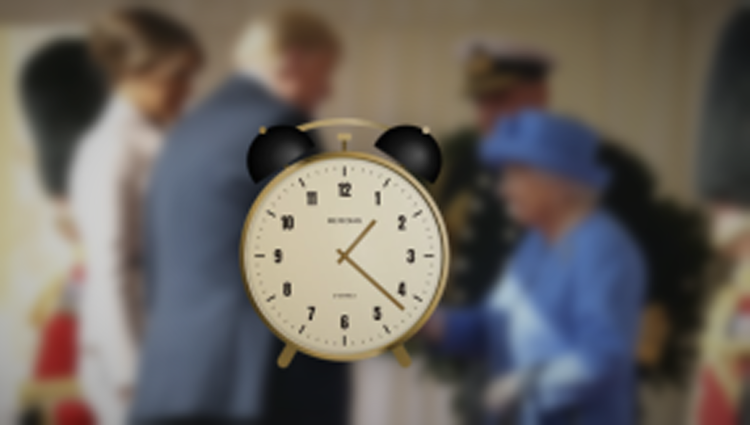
1:22
